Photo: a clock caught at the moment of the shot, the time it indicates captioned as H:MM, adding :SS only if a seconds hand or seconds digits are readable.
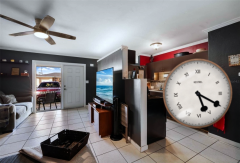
5:20
